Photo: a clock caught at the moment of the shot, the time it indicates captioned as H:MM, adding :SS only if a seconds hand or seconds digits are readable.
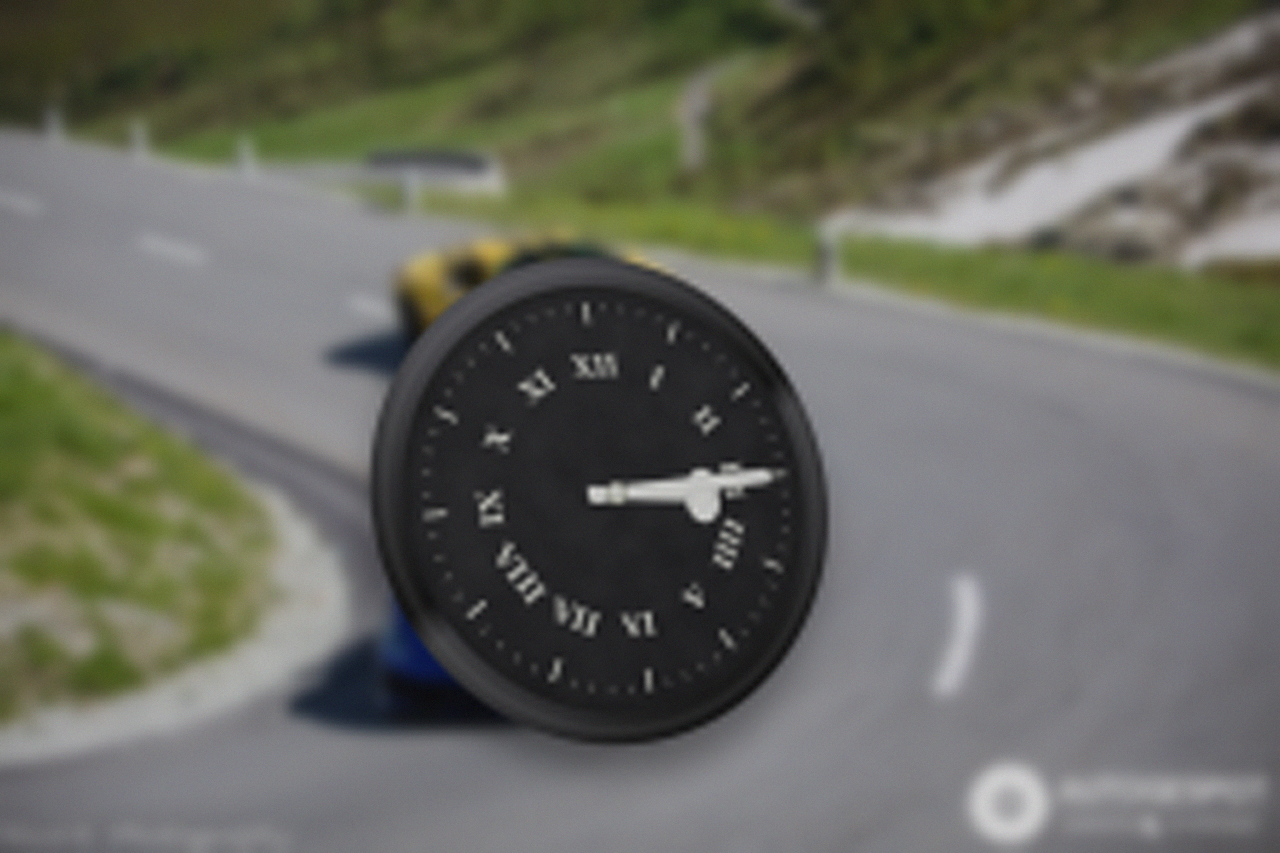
3:15
